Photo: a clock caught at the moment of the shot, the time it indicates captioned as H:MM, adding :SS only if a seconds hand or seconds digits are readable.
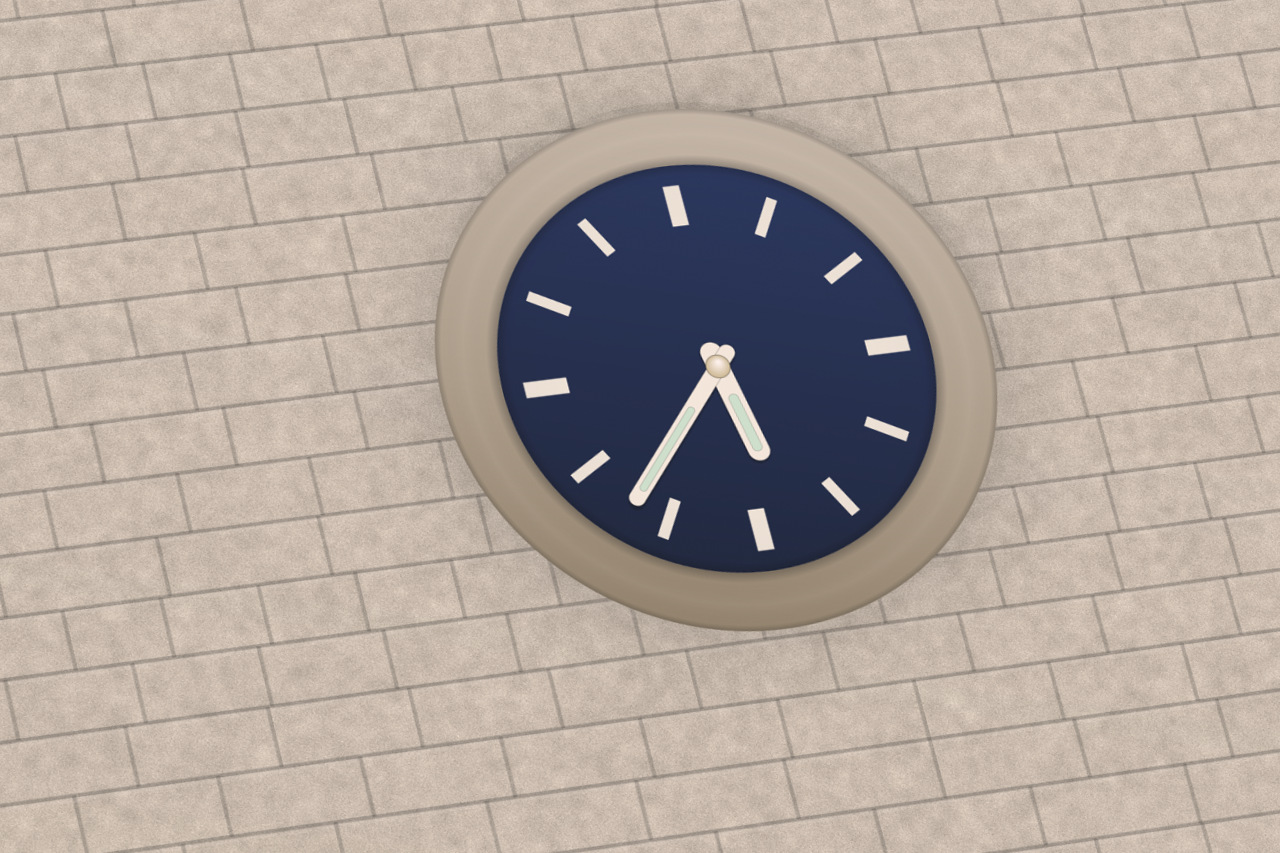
5:37
